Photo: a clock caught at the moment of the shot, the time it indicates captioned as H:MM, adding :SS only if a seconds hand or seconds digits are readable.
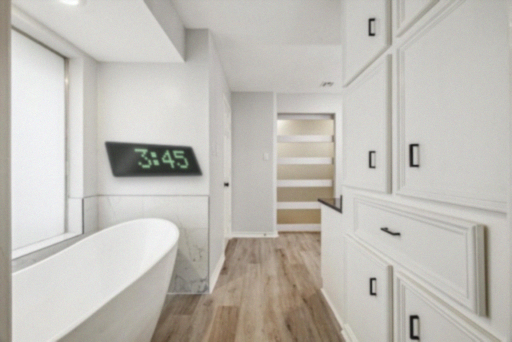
3:45
